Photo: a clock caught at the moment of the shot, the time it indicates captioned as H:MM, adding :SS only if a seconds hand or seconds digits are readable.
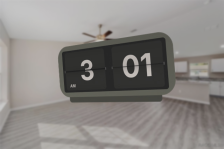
3:01
